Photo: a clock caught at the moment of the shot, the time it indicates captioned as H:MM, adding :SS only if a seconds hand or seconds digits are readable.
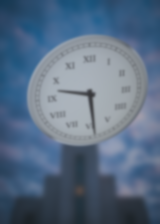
9:29
